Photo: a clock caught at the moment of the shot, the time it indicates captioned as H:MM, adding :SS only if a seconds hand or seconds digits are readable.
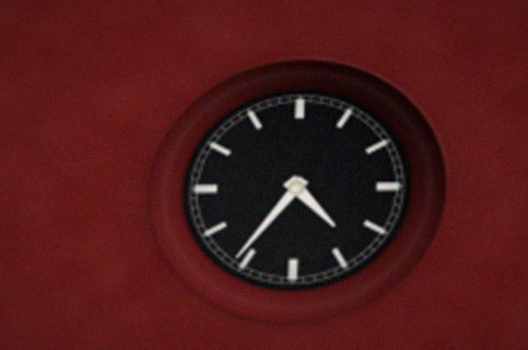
4:36
